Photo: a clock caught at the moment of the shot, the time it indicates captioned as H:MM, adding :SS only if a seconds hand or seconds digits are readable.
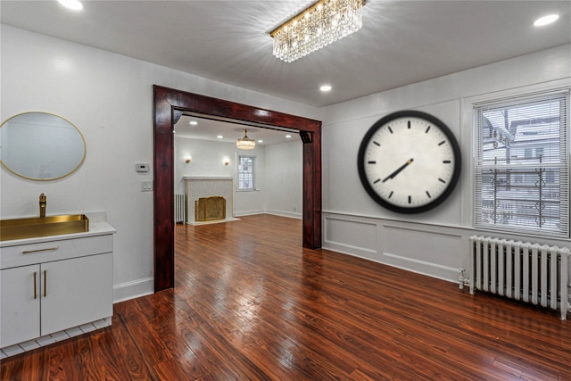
7:39
